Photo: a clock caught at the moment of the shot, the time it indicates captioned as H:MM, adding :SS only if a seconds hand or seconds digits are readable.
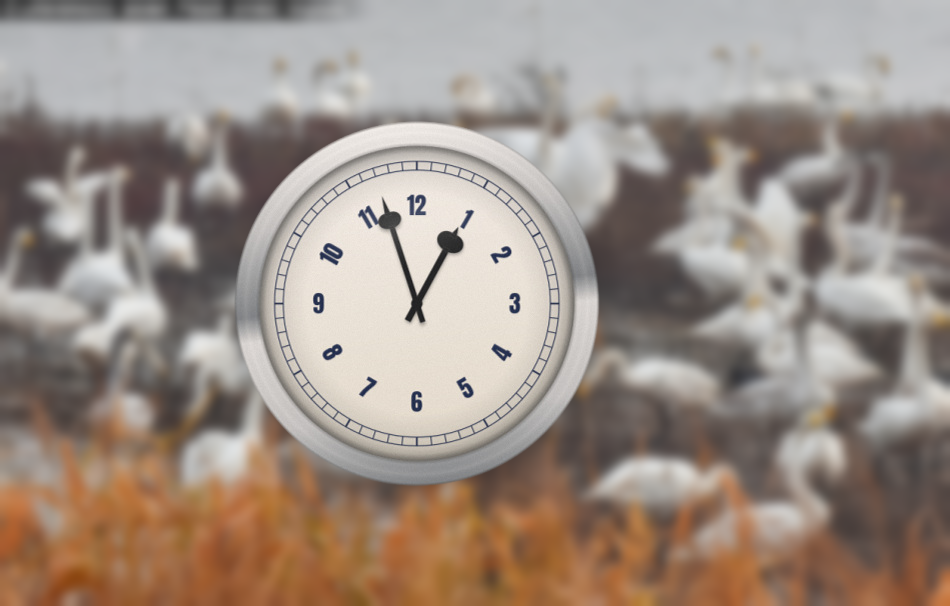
12:57
